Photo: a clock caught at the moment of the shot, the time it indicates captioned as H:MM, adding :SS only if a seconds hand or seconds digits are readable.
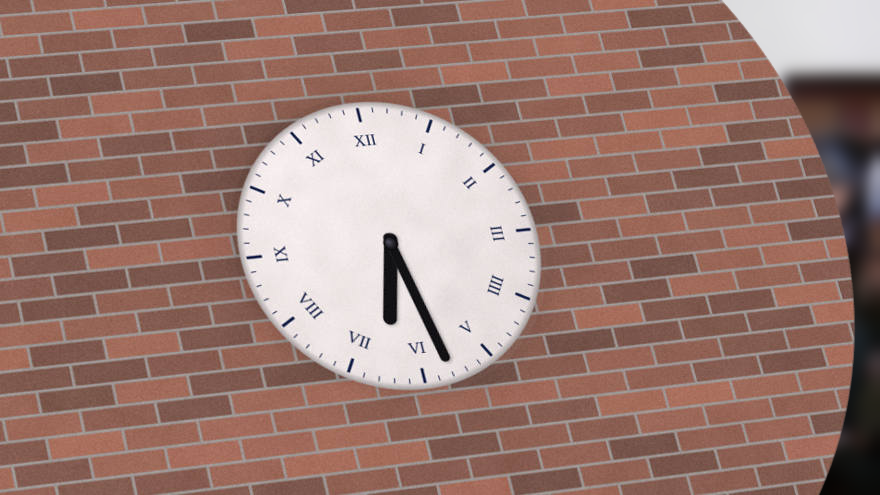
6:28
